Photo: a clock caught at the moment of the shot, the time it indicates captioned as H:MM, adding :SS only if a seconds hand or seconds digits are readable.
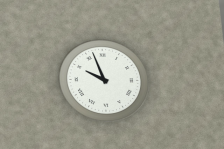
9:57
